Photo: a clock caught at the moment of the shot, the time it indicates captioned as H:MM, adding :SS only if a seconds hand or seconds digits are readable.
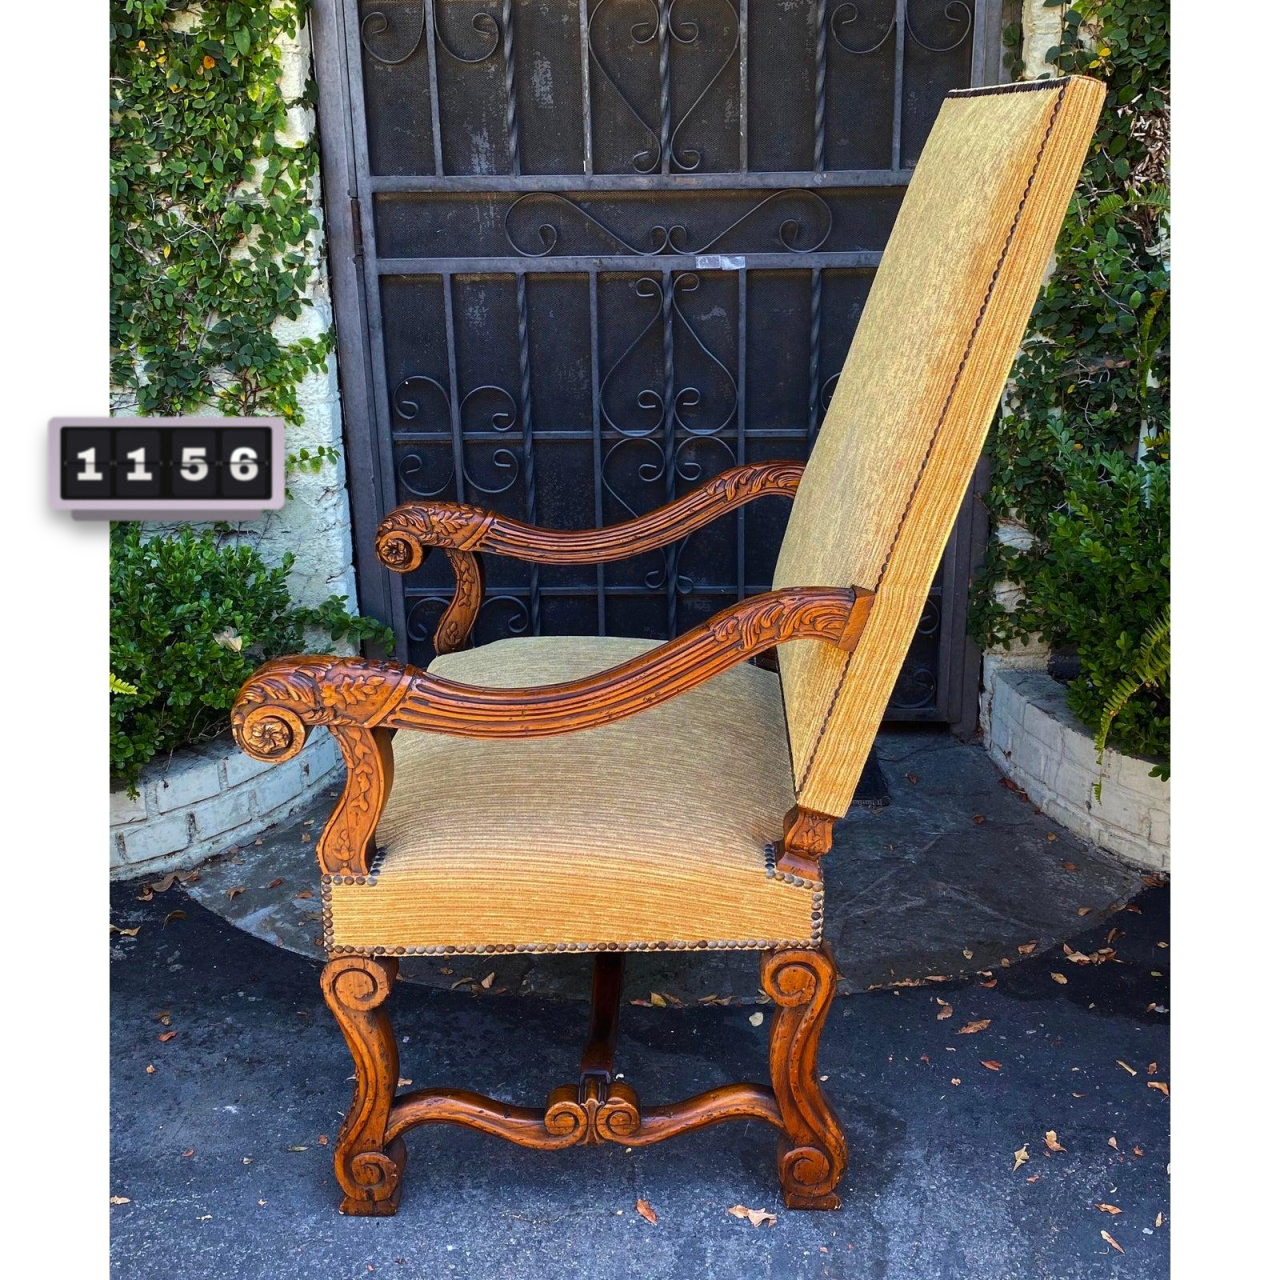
11:56
